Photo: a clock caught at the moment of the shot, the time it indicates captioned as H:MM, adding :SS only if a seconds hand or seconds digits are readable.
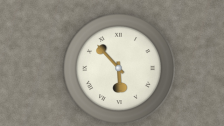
5:53
